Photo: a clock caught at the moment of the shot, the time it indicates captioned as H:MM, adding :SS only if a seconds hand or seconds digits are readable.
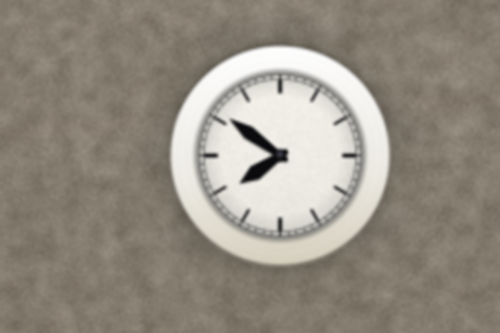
7:51
